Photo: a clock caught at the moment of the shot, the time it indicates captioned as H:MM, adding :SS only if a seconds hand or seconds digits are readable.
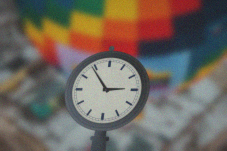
2:54
